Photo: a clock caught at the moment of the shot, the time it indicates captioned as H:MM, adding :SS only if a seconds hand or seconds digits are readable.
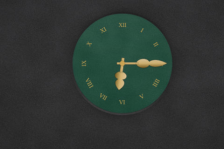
6:15
